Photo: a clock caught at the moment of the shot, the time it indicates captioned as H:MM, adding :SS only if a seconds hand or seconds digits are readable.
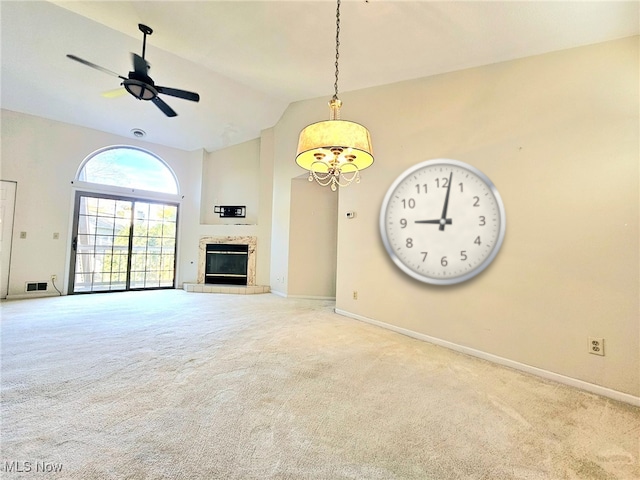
9:02
